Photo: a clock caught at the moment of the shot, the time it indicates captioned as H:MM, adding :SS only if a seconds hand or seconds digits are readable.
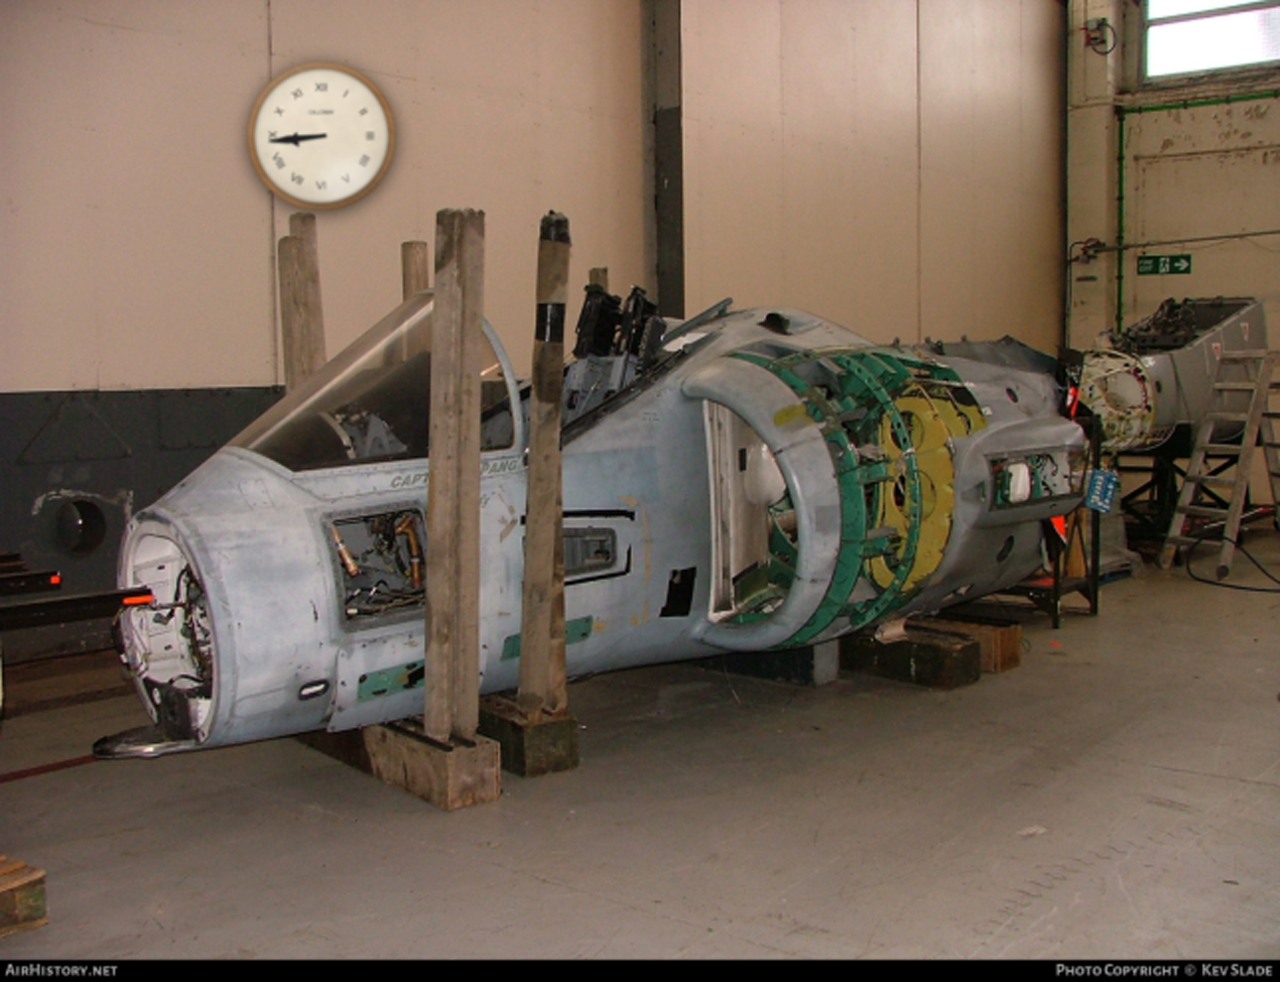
8:44
